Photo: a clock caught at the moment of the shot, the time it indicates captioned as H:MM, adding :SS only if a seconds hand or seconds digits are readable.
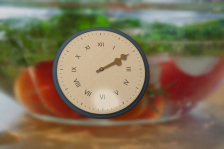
2:10
